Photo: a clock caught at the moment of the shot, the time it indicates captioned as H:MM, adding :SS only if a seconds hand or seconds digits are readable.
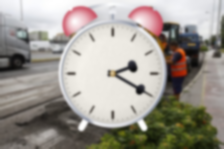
2:20
